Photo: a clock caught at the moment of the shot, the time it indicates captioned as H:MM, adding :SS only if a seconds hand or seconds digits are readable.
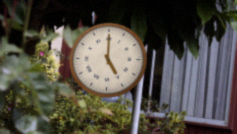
5:00
